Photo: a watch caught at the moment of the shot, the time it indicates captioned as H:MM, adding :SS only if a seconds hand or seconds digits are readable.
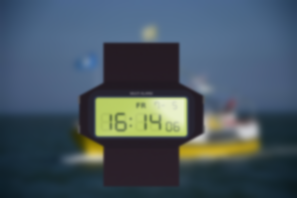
16:14
